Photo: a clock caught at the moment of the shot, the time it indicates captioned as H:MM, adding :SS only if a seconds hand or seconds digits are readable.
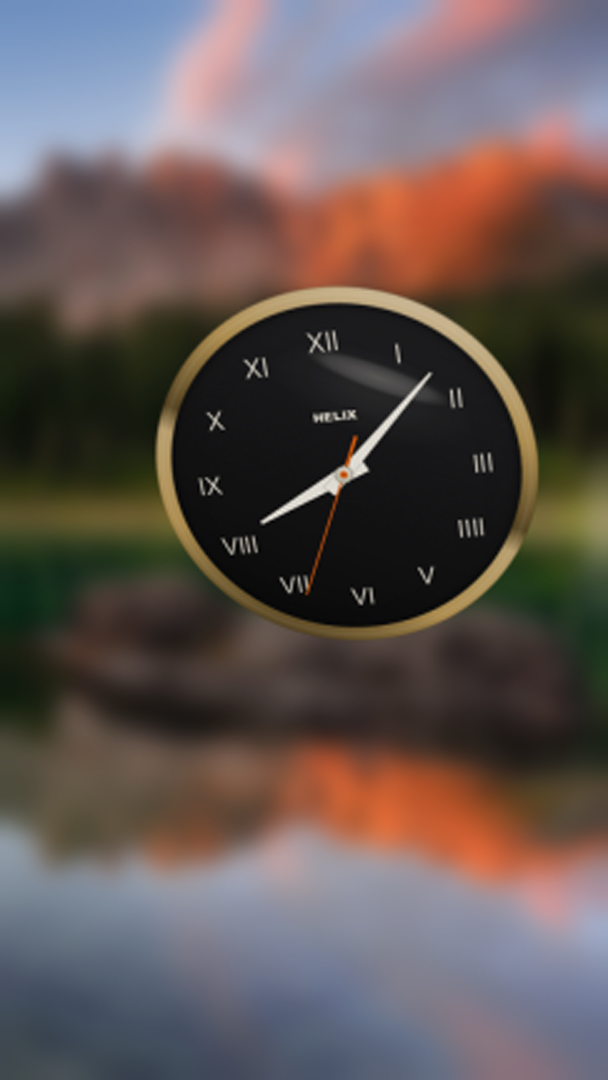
8:07:34
